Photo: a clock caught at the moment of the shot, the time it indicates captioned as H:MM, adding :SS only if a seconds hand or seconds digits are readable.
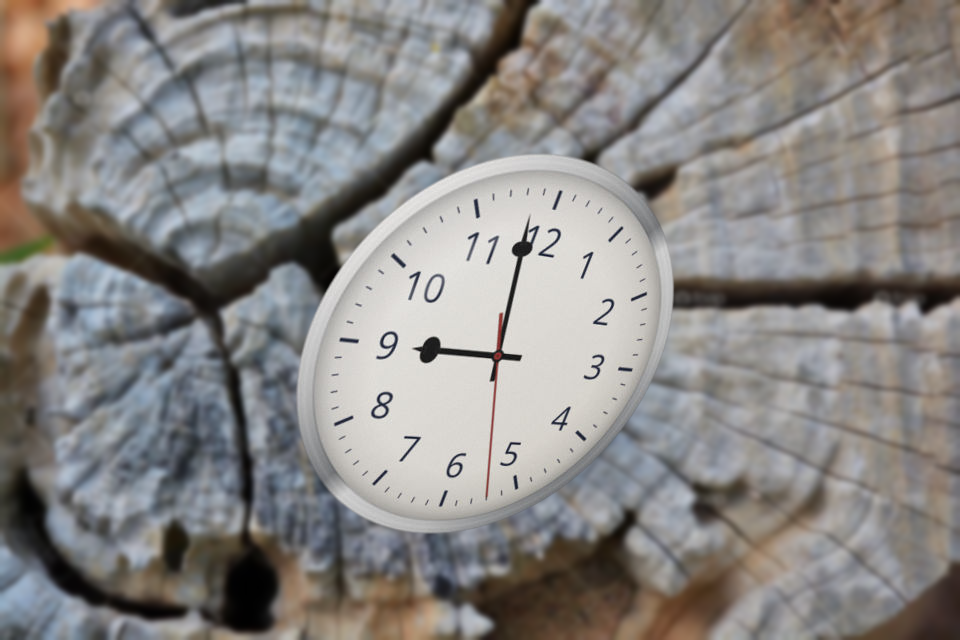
8:58:27
